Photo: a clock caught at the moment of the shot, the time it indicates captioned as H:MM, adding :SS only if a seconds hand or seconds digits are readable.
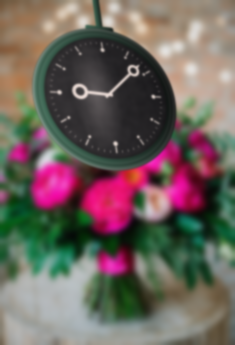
9:08
